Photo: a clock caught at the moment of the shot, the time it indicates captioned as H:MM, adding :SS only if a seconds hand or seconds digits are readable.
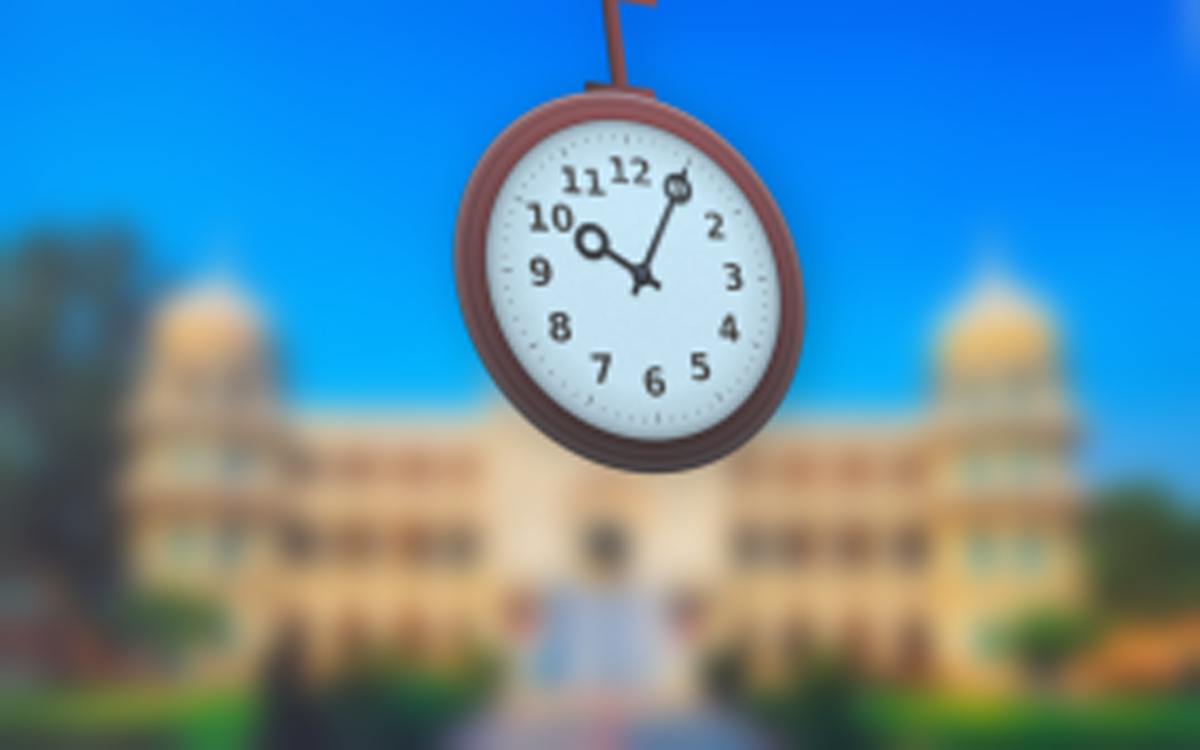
10:05
